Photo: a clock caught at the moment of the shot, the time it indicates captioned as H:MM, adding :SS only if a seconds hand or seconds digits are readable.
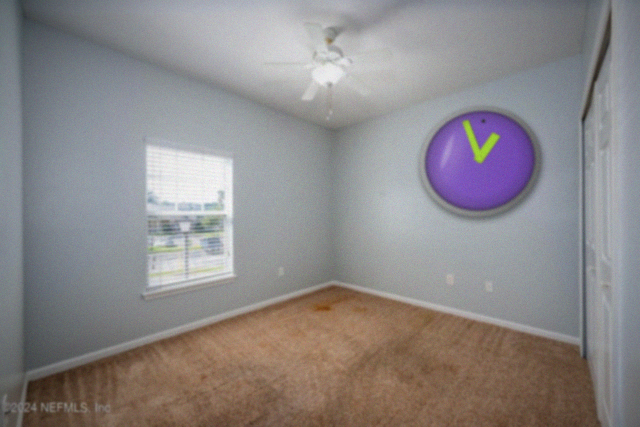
12:56
